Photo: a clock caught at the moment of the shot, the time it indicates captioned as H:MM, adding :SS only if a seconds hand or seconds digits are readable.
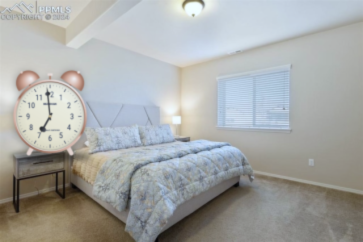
6:59
